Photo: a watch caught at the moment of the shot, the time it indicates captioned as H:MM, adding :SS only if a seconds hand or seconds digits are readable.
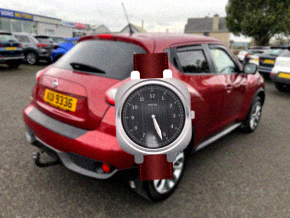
5:27
